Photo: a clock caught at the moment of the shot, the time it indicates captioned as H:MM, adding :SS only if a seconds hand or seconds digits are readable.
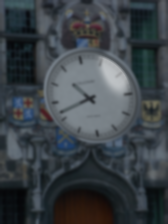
10:42
